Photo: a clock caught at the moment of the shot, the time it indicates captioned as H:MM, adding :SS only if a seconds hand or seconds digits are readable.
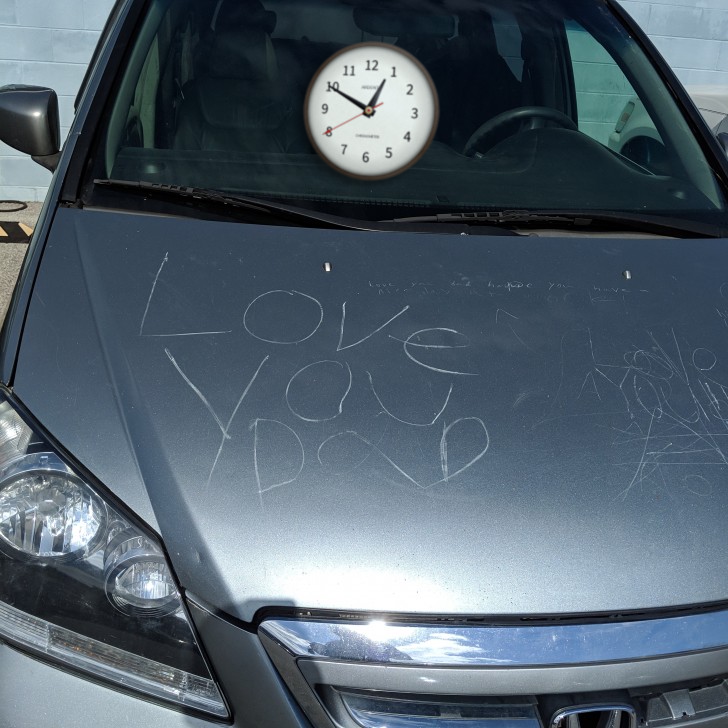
12:49:40
